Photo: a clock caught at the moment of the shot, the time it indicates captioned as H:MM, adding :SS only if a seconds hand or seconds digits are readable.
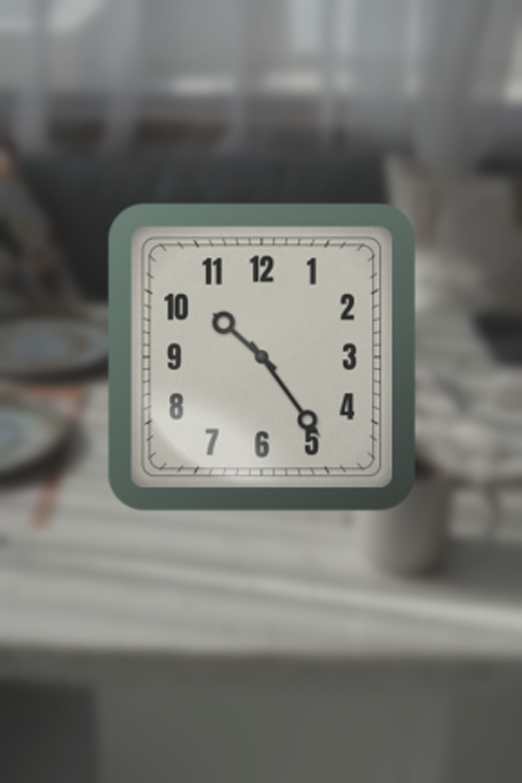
10:24
